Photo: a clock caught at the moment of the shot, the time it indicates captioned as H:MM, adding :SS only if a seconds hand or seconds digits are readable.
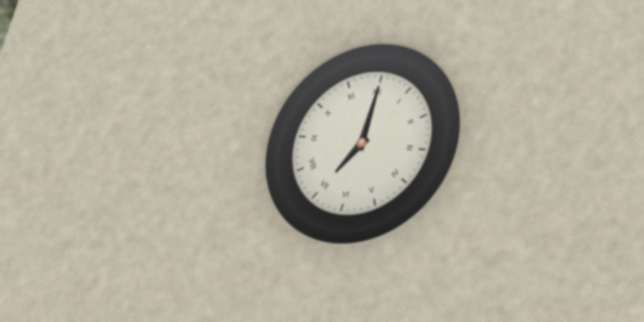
7:00
